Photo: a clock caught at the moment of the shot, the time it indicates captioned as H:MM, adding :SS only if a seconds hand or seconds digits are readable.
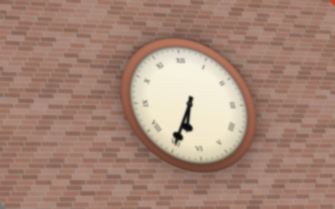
6:35
